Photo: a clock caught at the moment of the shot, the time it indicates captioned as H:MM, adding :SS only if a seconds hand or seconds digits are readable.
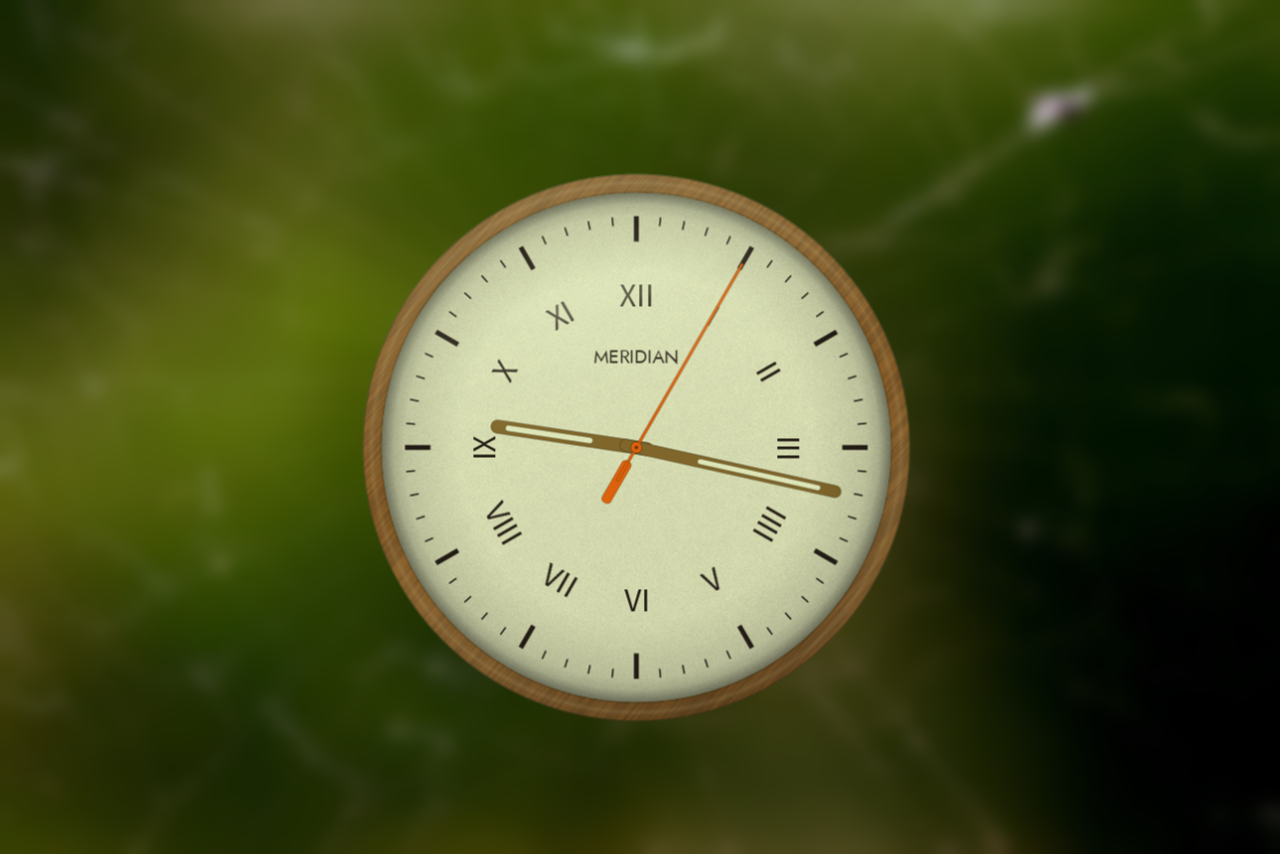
9:17:05
